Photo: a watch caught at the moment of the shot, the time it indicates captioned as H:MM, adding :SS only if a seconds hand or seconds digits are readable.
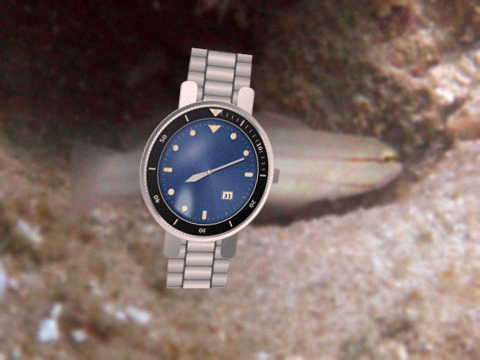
8:11
